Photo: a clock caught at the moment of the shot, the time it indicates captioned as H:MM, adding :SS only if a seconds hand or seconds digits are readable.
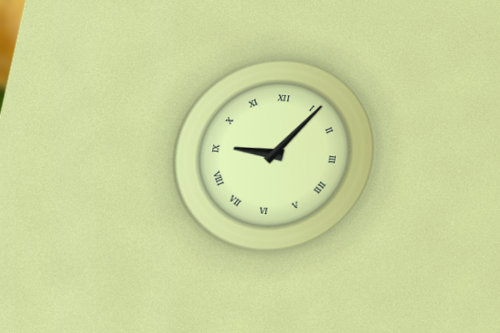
9:06
